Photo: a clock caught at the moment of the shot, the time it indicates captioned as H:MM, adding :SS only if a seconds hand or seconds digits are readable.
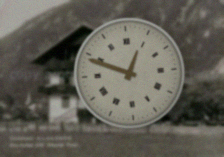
12:49
